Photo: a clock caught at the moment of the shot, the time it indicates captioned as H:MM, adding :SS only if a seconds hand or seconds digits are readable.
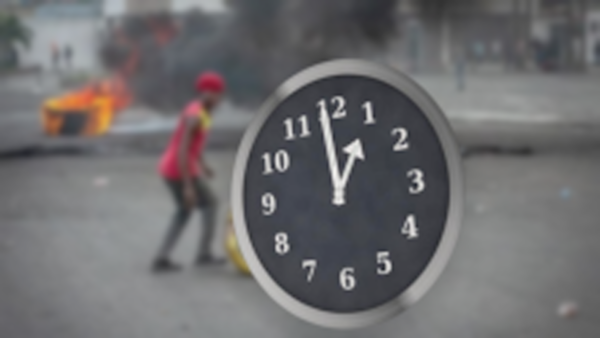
12:59
